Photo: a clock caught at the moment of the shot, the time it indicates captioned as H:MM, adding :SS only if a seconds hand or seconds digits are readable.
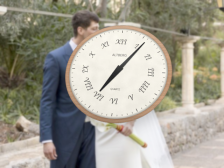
7:06
